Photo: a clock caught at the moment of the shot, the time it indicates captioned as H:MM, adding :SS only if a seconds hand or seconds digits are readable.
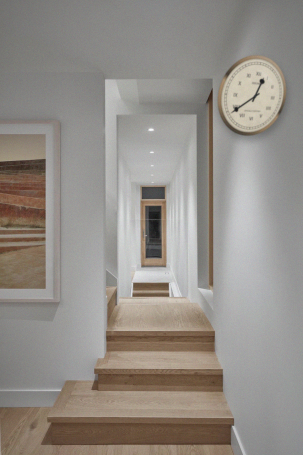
12:39
